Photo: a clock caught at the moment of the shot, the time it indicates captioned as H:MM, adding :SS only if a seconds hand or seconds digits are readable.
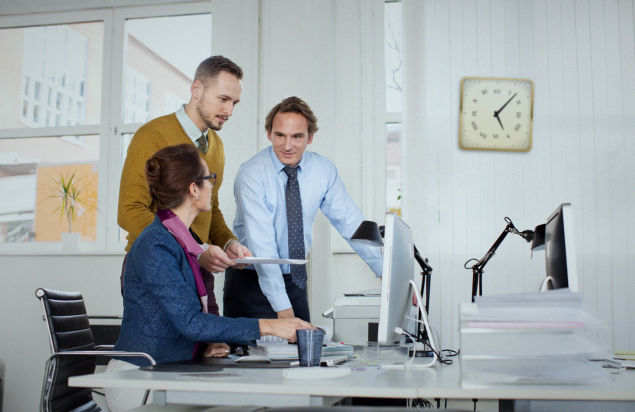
5:07
